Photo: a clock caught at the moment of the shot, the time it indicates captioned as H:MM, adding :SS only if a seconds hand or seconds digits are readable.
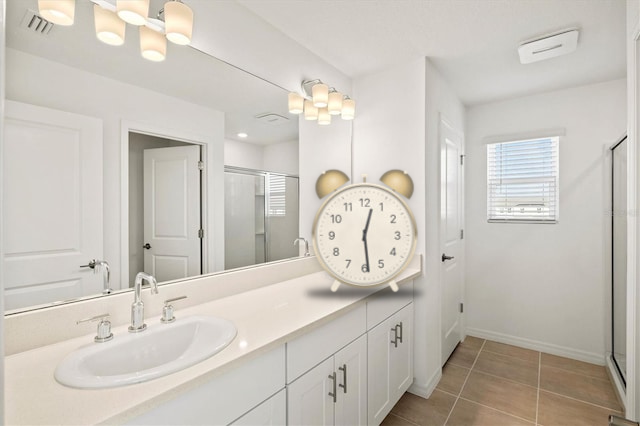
12:29
